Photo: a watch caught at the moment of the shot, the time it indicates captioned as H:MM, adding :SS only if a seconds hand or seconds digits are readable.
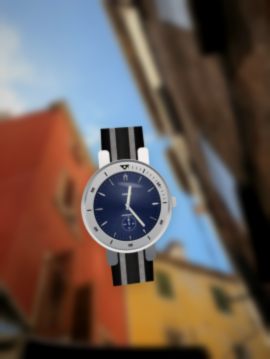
12:24
